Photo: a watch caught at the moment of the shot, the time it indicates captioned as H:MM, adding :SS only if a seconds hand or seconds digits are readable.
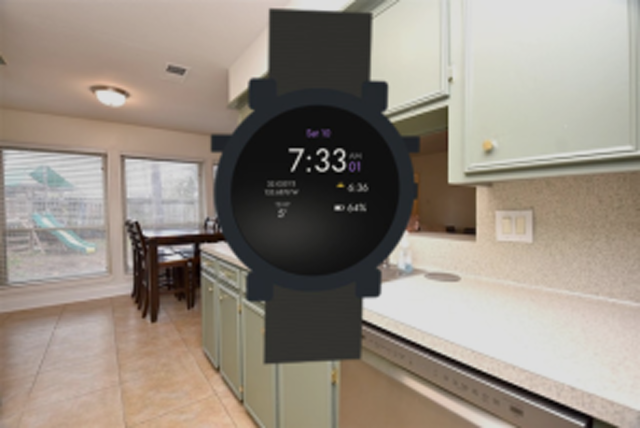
7:33
